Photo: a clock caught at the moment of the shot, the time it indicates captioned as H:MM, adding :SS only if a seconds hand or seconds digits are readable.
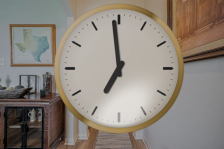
6:59
